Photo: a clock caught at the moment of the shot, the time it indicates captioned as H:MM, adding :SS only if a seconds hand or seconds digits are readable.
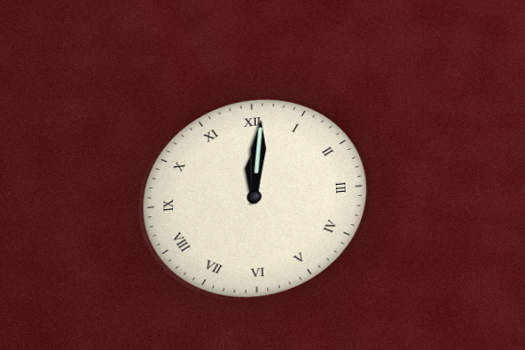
12:01
